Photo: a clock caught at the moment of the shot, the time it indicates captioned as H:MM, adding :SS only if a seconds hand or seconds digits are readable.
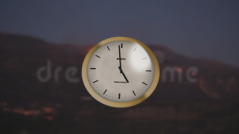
4:59
